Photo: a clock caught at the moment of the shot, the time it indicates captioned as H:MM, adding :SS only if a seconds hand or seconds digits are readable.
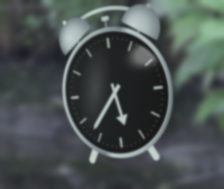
5:37
